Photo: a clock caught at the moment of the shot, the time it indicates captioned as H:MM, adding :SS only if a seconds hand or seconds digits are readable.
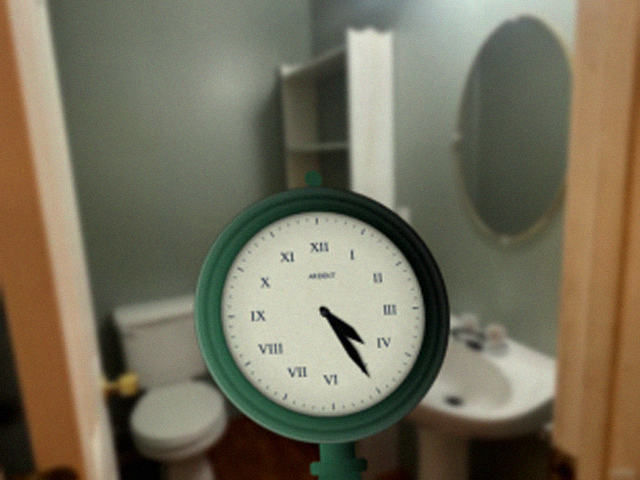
4:25
